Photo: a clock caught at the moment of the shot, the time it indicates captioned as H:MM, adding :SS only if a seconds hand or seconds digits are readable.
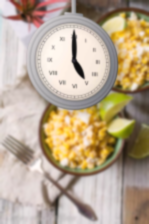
5:00
